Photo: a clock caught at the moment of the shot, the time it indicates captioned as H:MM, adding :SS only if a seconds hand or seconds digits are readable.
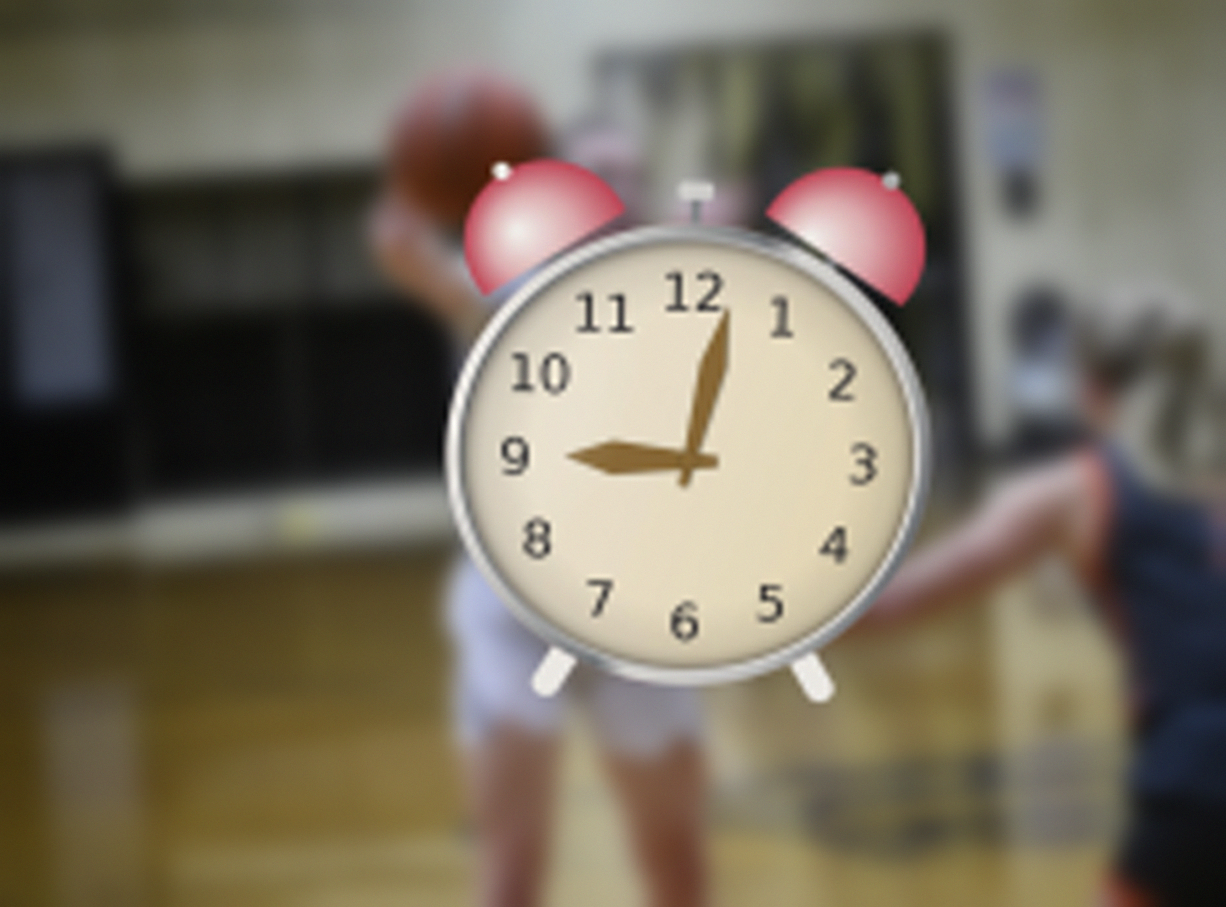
9:02
